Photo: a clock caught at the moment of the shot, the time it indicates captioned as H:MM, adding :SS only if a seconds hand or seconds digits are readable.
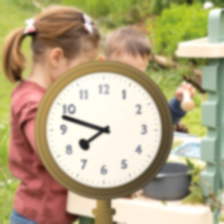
7:48
